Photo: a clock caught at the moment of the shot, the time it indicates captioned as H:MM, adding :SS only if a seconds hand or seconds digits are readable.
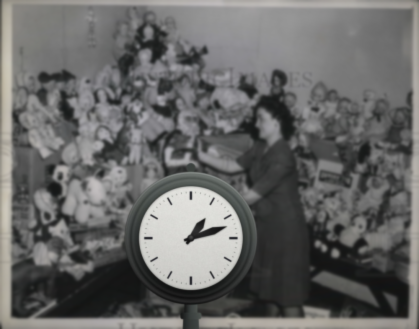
1:12
